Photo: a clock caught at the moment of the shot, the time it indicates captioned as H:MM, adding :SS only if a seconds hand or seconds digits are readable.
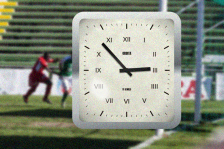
2:53
